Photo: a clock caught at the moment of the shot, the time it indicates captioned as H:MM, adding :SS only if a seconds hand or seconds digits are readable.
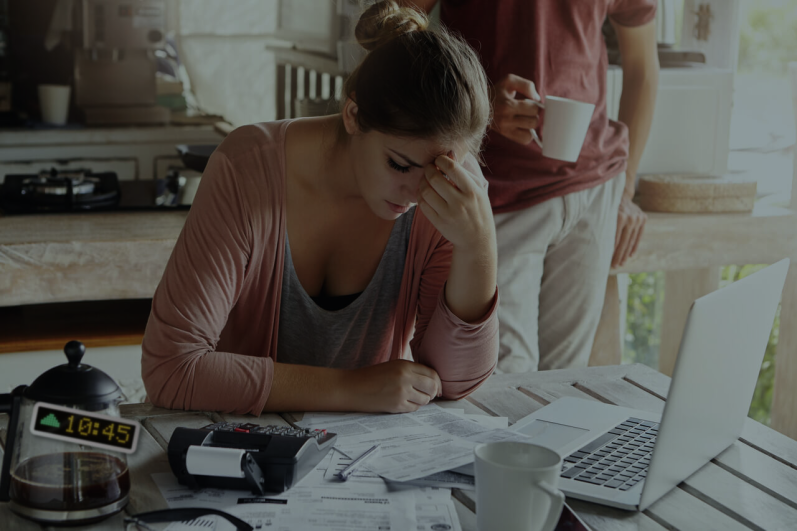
10:45
